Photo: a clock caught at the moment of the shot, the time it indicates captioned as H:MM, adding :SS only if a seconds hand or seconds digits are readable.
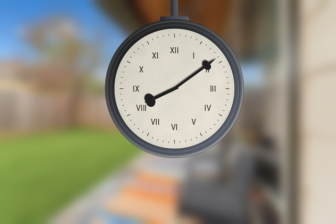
8:09
